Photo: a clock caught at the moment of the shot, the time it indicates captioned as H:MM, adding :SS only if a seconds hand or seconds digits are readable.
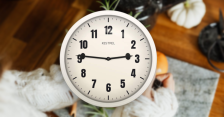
2:46
